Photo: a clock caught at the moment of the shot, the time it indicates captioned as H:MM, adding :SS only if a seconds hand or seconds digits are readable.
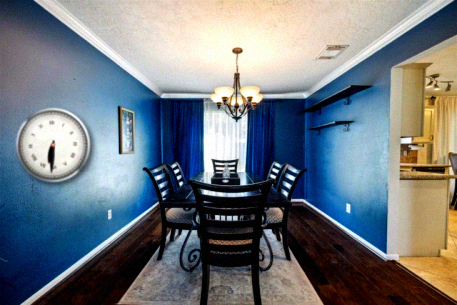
6:31
